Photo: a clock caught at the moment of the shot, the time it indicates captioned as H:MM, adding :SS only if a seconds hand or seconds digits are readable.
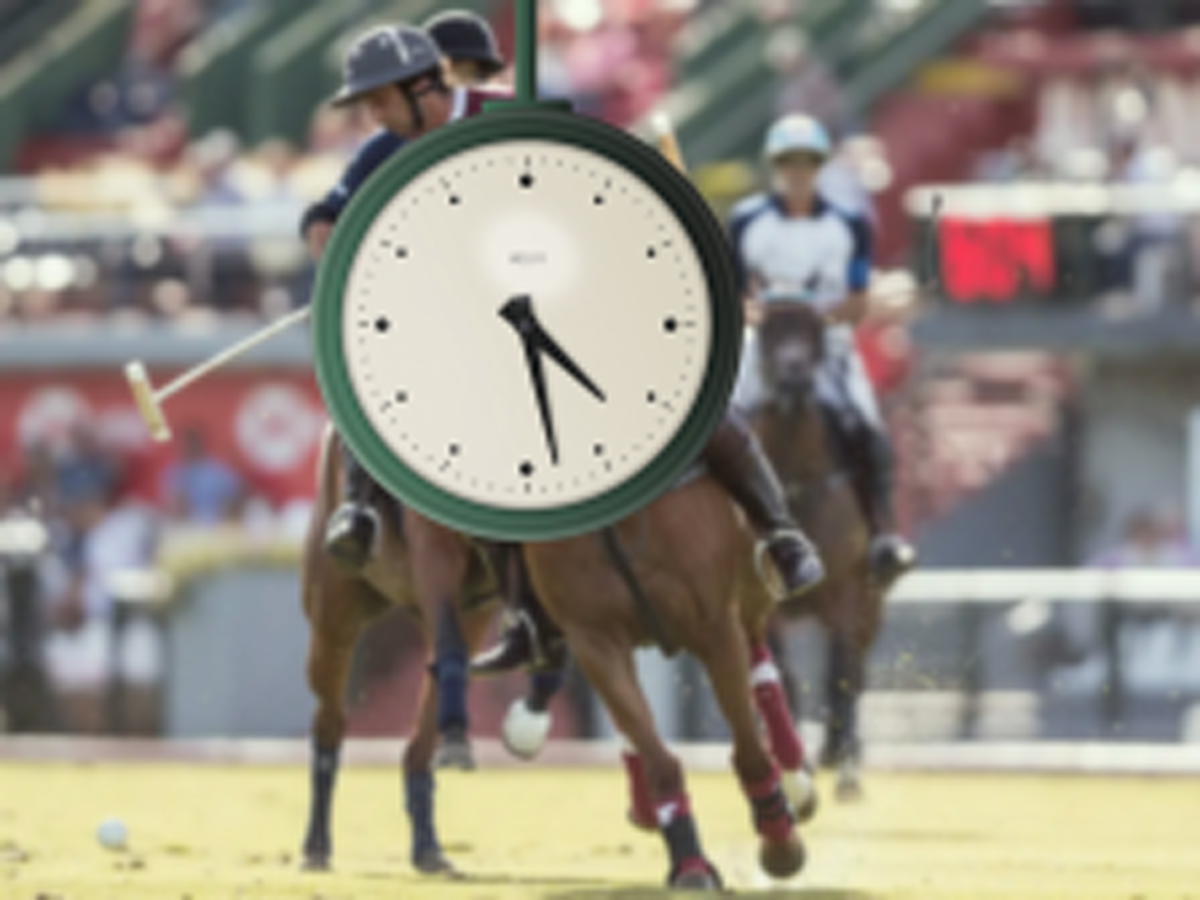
4:28
